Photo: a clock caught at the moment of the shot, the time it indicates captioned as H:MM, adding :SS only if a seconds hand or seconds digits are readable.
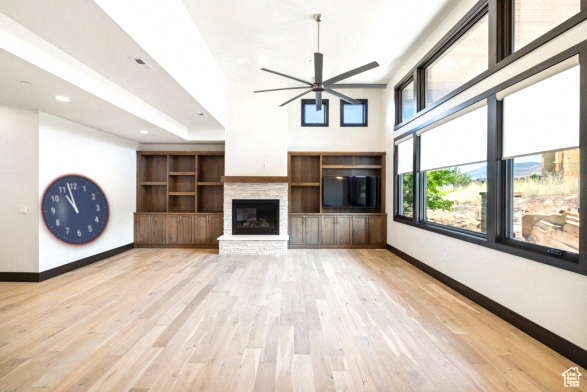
10:58
